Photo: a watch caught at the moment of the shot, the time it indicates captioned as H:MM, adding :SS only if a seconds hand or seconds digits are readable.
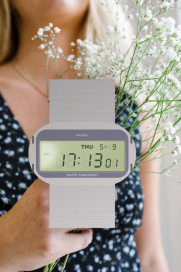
17:13:01
